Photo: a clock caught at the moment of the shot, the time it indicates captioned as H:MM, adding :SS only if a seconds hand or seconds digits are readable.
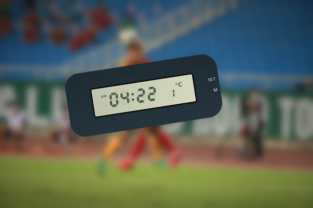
4:22
